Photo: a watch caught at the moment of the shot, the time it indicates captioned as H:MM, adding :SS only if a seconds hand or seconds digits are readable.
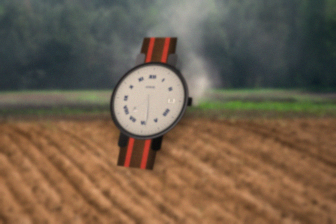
7:29
